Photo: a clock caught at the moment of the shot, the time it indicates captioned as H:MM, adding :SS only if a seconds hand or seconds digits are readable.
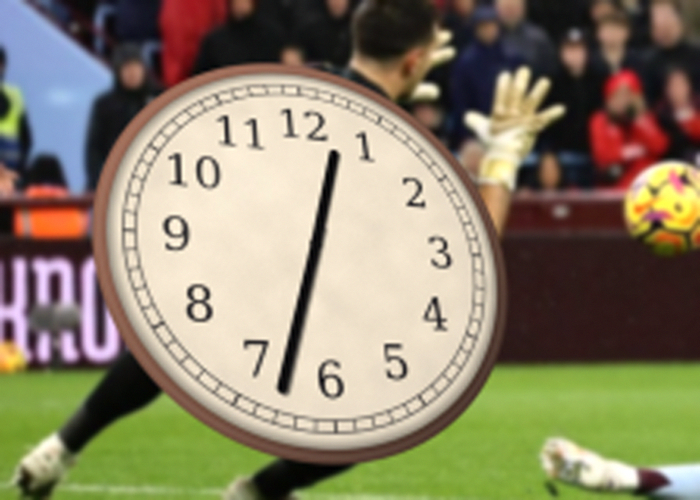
12:33
